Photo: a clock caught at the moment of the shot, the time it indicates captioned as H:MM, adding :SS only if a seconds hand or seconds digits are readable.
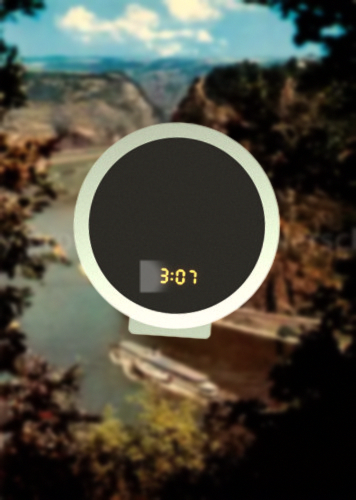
3:07
